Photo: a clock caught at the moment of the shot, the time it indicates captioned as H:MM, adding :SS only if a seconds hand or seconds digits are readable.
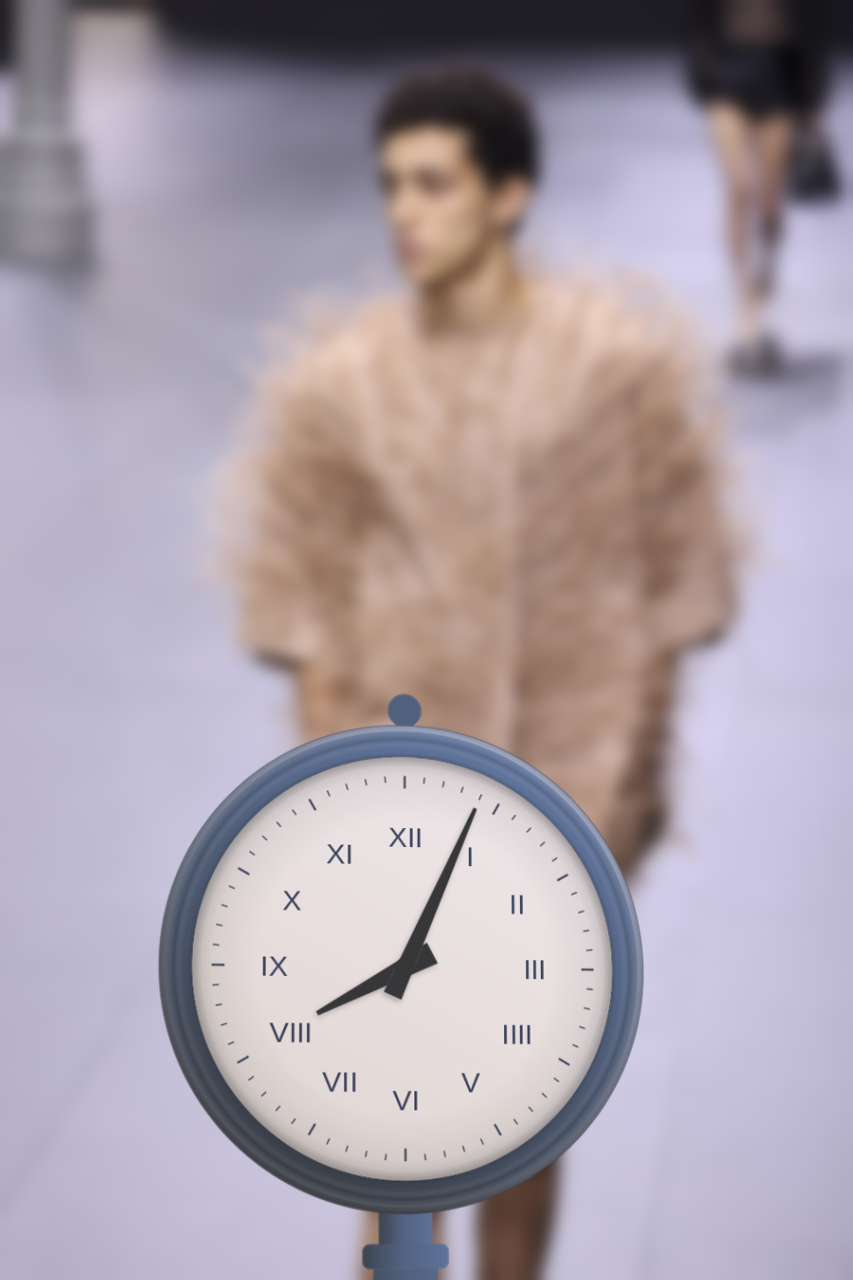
8:04
